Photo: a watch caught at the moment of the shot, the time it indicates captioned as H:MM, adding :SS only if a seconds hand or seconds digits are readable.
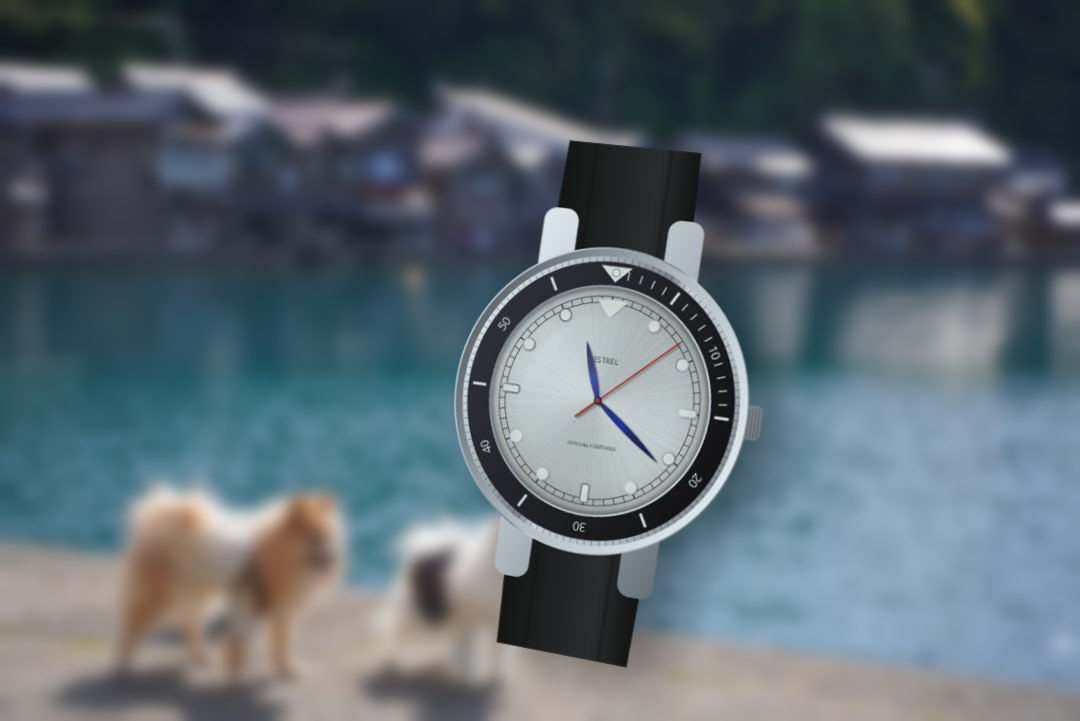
11:21:08
